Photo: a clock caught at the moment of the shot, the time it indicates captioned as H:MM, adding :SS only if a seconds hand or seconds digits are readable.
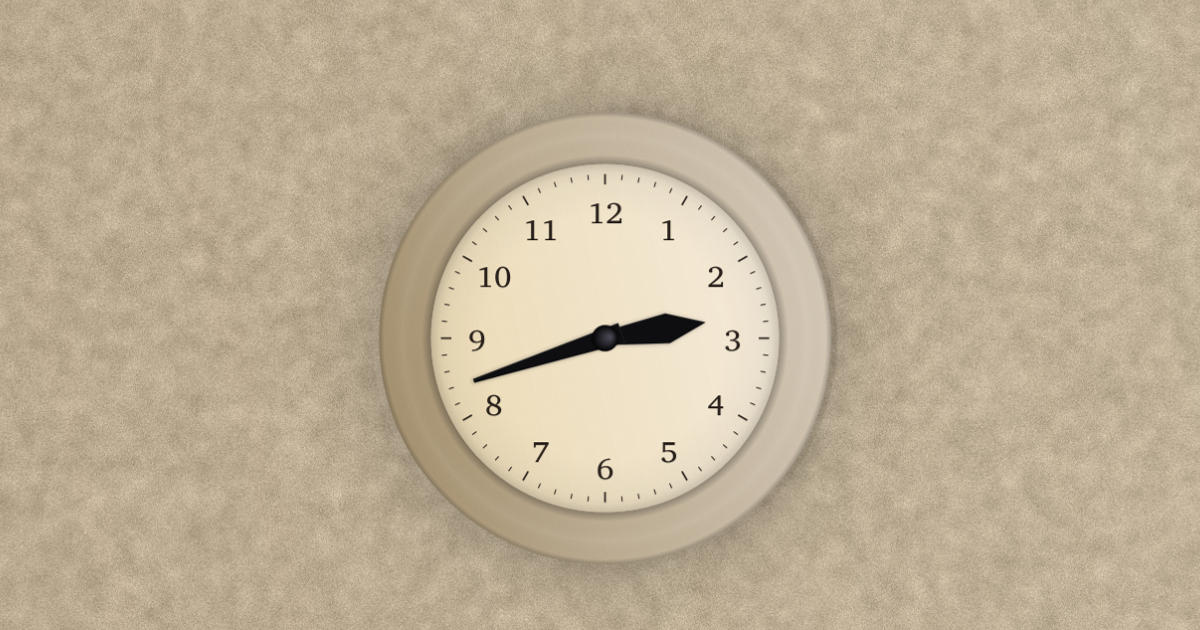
2:42
